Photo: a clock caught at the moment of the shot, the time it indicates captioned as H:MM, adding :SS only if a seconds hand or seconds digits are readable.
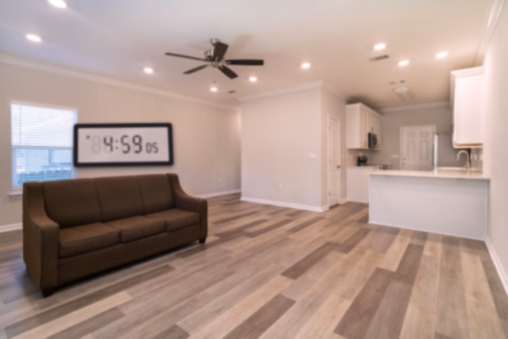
4:59
